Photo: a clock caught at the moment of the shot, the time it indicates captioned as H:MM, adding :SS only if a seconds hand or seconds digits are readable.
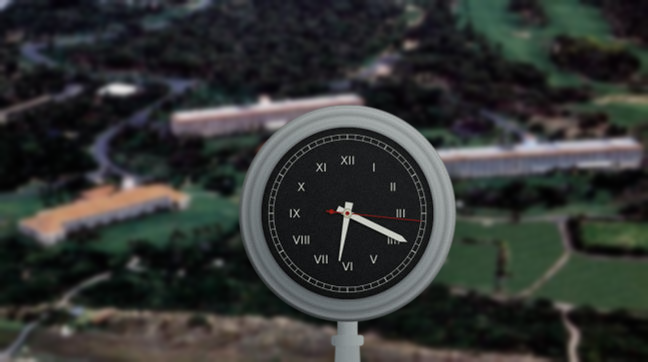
6:19:16
